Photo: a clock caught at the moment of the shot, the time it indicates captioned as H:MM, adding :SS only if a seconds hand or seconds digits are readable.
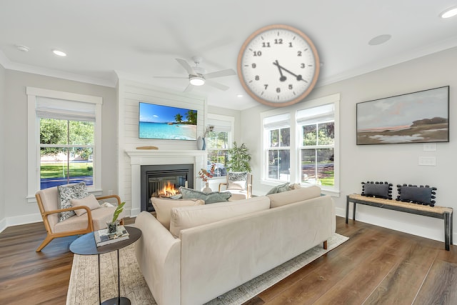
5:20
